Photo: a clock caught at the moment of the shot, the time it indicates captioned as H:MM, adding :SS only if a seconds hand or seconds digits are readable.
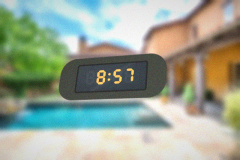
8:57
